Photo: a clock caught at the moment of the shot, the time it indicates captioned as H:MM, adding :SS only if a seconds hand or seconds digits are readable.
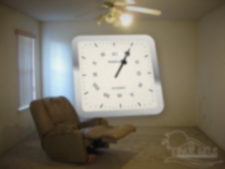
1:05
